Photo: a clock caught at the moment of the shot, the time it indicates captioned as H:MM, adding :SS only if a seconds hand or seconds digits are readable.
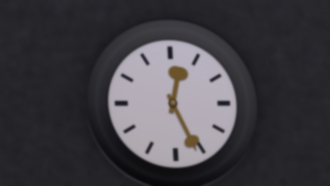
12:26
